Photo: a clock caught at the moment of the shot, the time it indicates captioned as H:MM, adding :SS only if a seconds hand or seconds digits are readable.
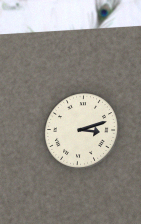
3:12
